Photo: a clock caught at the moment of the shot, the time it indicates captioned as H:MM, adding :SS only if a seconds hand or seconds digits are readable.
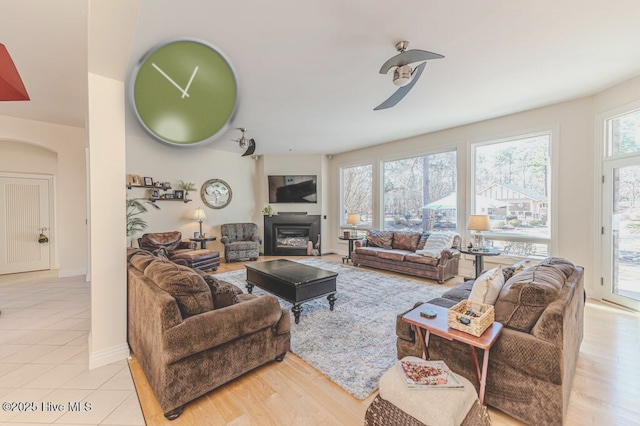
12:52
